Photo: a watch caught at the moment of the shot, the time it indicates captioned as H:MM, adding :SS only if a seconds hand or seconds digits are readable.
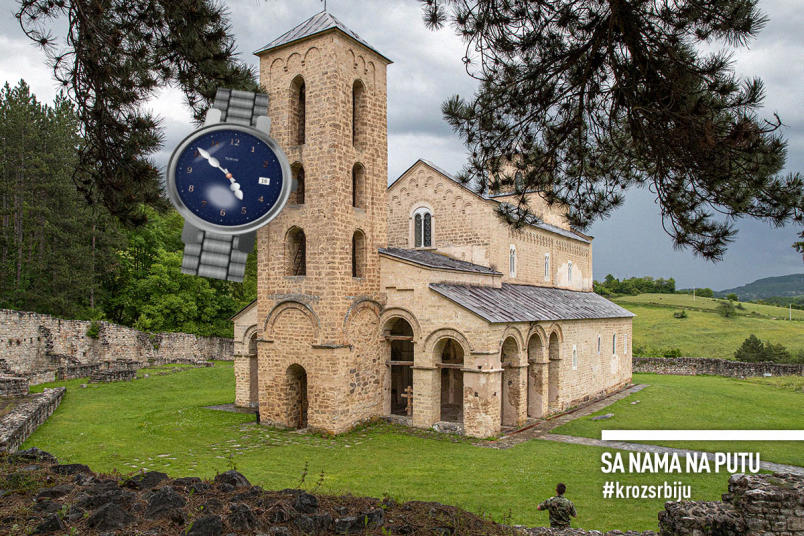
4:51
